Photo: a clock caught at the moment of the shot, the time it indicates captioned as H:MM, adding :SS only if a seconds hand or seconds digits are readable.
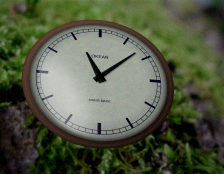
11:08
